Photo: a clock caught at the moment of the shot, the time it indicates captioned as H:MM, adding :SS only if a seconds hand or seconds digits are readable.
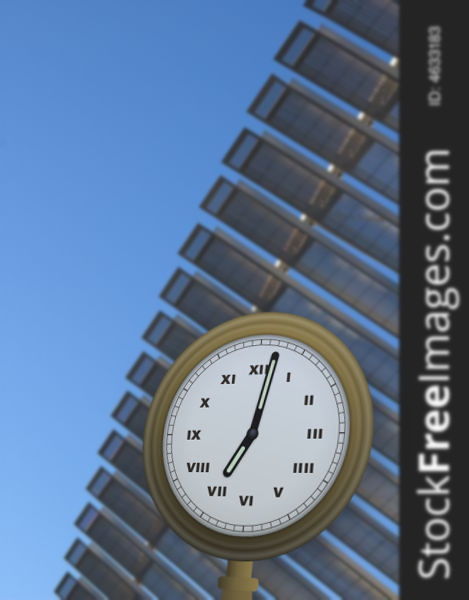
7:02
